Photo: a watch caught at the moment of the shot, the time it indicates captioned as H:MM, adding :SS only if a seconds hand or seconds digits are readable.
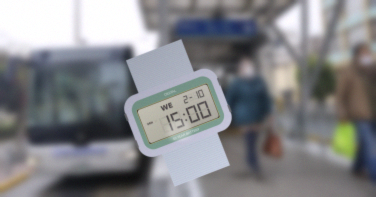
15:00
